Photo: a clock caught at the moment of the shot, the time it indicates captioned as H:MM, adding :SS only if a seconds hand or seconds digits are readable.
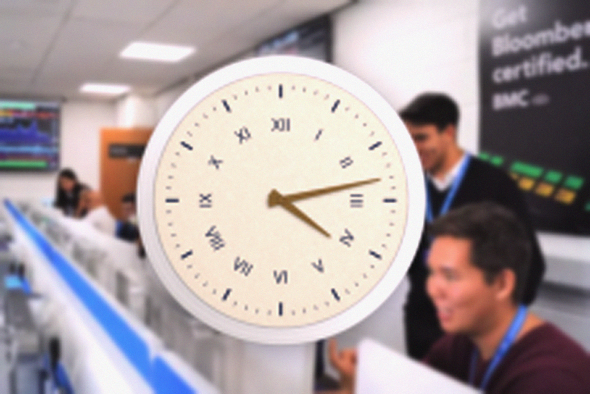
4:13
